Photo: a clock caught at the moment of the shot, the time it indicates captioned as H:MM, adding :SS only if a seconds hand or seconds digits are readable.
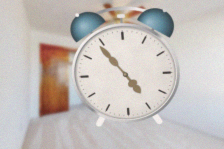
4:54
